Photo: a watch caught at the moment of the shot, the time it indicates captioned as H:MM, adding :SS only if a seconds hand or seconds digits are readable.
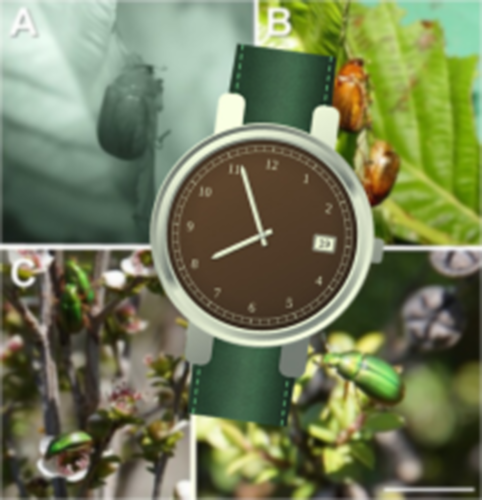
7:56
